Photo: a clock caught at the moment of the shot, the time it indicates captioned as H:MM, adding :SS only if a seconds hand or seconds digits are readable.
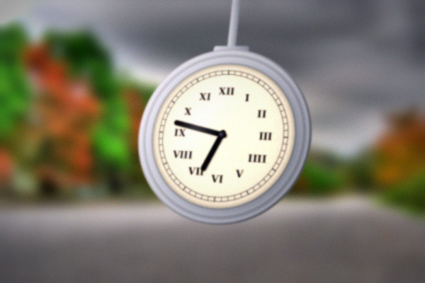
6:47
